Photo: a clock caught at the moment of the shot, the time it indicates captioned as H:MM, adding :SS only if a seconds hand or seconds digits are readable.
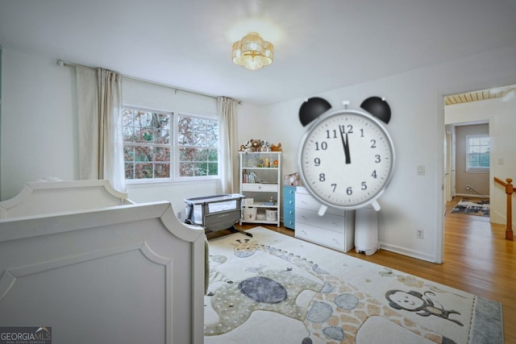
11:58
